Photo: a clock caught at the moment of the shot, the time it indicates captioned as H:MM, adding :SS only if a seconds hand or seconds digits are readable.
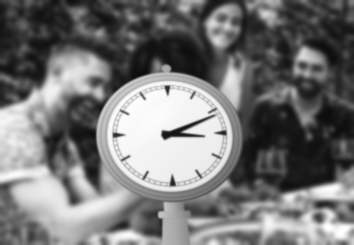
3:11
